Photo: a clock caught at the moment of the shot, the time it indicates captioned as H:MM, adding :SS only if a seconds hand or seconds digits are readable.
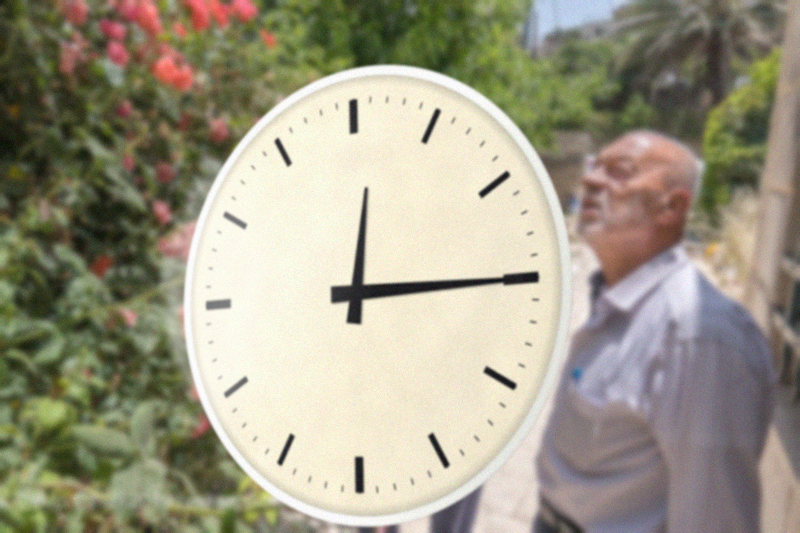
12:15
